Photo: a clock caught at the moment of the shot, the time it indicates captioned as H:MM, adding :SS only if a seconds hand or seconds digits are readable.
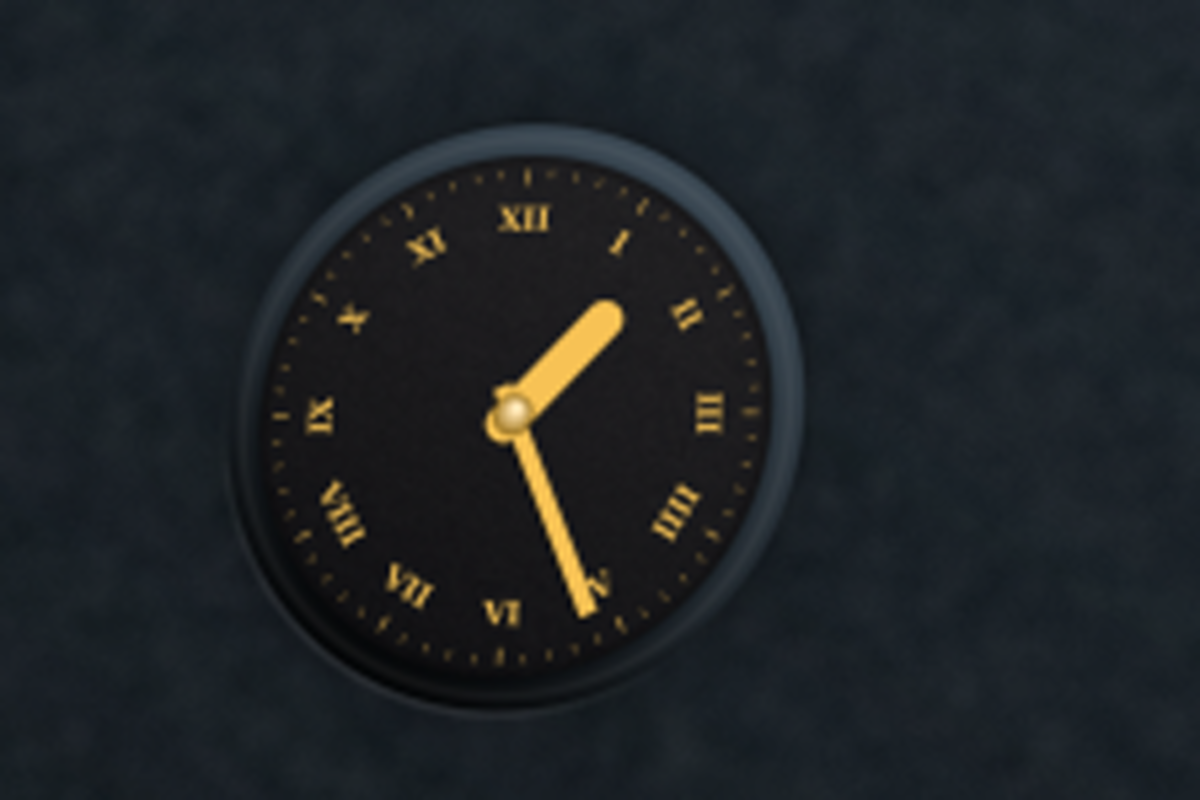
1:26
